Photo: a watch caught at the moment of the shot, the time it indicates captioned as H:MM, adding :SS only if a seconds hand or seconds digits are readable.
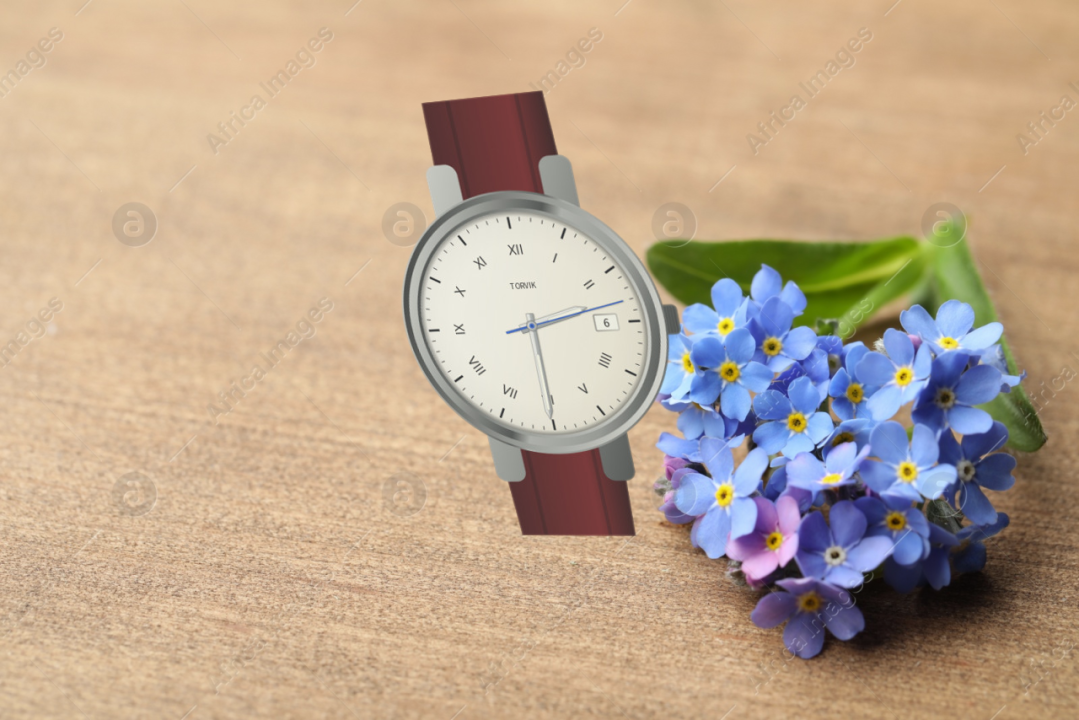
2:30:13
